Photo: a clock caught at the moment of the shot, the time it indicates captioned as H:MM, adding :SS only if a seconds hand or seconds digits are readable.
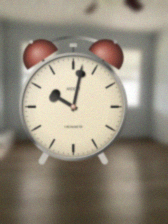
10:02
